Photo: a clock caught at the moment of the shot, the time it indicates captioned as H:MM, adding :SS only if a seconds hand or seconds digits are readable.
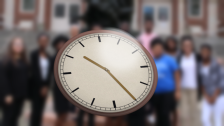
10:25
